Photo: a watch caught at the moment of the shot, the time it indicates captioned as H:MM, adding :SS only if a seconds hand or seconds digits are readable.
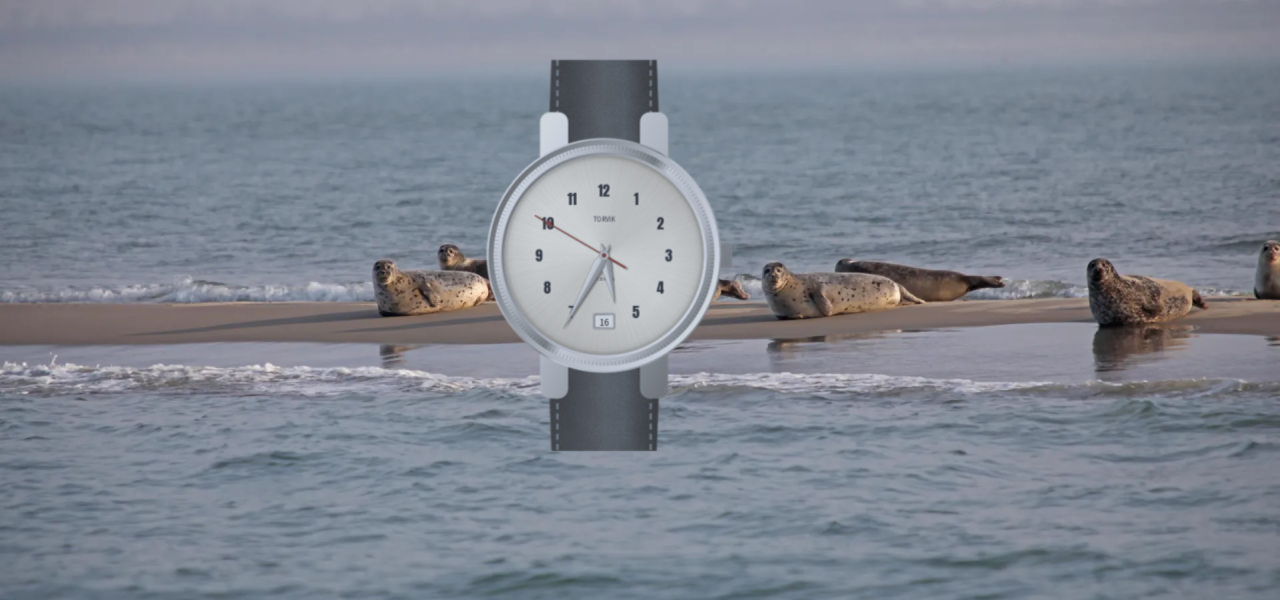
5:34:50
